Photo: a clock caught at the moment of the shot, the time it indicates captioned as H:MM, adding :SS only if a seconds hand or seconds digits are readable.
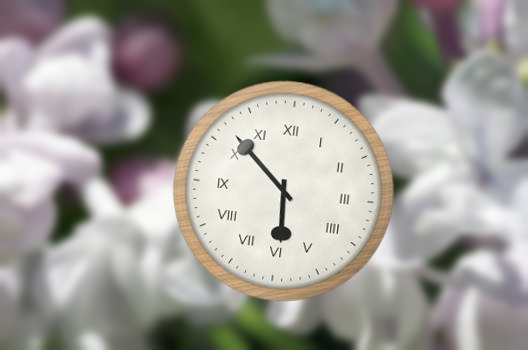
5:52
